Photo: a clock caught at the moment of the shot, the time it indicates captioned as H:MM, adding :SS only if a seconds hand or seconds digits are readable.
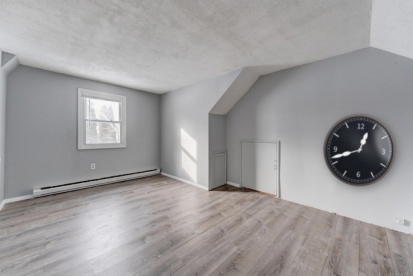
12:42
